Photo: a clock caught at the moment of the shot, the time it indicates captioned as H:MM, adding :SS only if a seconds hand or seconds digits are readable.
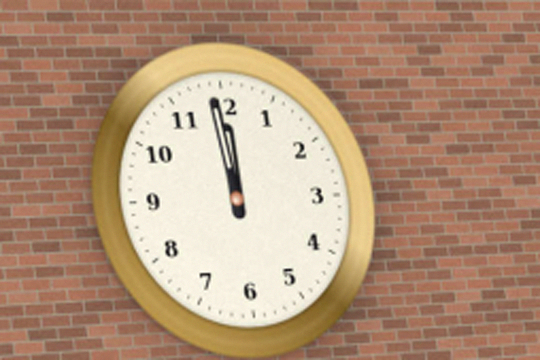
11:59
